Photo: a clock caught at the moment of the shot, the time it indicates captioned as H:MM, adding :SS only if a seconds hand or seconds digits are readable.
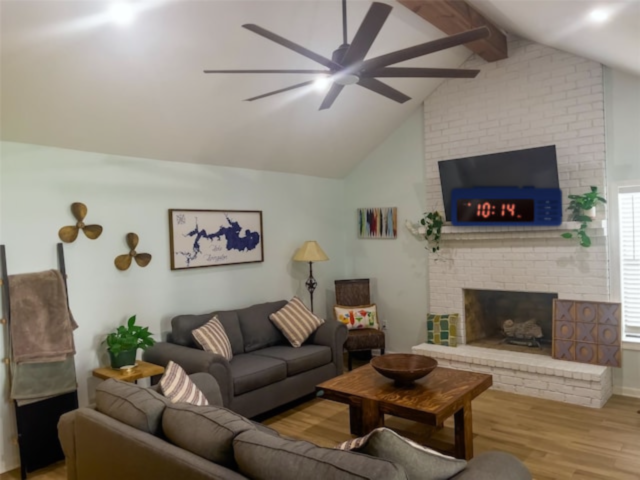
10:14
